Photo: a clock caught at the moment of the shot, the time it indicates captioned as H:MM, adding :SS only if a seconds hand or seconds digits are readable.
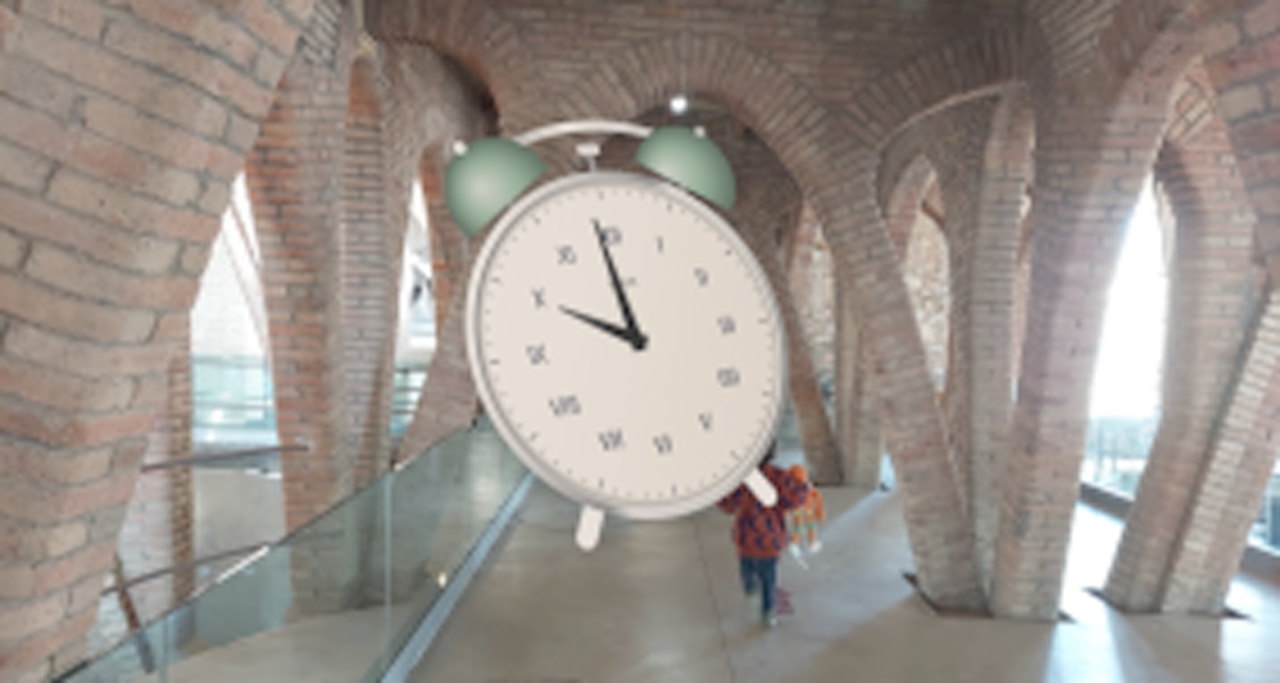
9:59
